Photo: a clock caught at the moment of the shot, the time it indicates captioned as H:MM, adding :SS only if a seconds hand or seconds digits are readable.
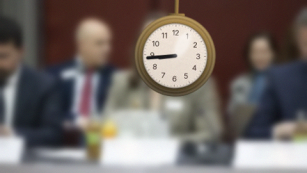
8:44
